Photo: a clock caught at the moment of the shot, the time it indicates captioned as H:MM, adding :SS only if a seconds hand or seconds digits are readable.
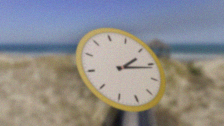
2:16
